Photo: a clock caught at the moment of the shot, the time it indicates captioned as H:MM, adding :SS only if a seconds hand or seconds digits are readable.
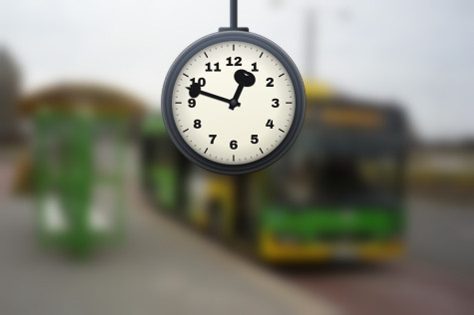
12:48
